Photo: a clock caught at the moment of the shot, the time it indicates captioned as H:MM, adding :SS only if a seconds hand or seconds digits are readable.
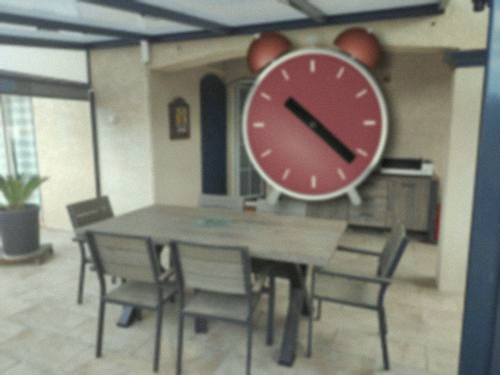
10:22
